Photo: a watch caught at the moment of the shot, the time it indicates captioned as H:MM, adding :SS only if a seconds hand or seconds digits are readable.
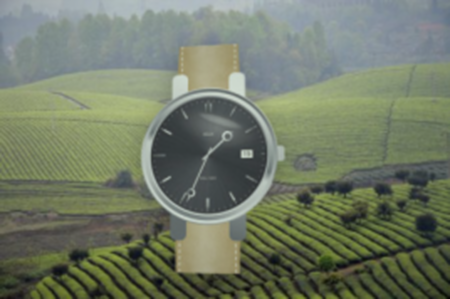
1:34
